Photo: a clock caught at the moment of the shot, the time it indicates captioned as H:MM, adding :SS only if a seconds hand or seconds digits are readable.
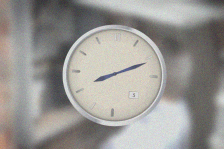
8:11
